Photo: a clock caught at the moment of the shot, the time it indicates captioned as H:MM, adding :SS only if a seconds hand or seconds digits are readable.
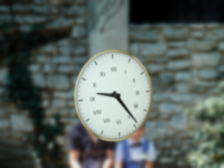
9:24
